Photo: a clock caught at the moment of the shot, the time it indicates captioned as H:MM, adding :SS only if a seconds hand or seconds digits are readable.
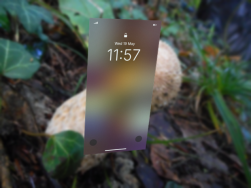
11:57
